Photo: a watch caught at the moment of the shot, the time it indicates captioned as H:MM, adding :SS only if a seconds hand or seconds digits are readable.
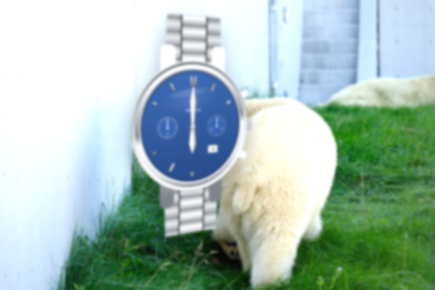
6:00
